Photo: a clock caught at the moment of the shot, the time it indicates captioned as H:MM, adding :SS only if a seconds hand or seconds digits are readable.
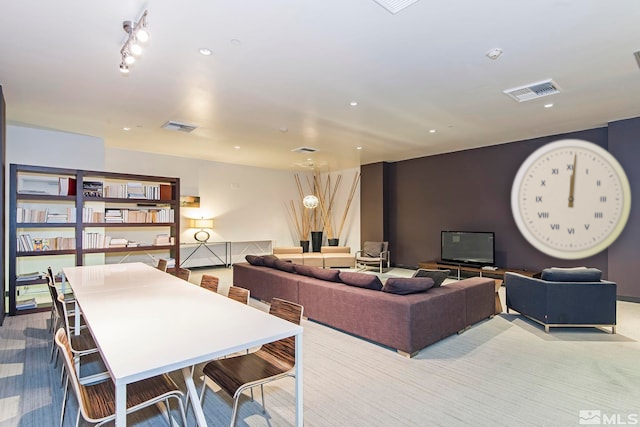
12:01
